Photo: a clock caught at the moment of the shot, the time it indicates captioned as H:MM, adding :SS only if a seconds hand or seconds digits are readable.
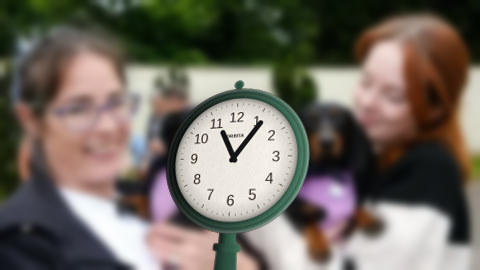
11:06
